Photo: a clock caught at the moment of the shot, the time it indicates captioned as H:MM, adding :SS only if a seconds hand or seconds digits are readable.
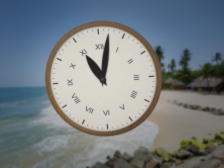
11:02
